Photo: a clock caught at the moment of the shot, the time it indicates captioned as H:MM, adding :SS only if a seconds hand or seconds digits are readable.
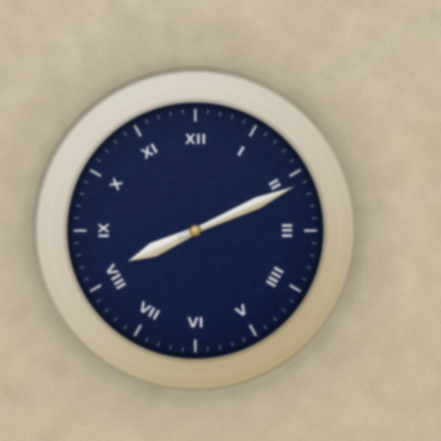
8:11
